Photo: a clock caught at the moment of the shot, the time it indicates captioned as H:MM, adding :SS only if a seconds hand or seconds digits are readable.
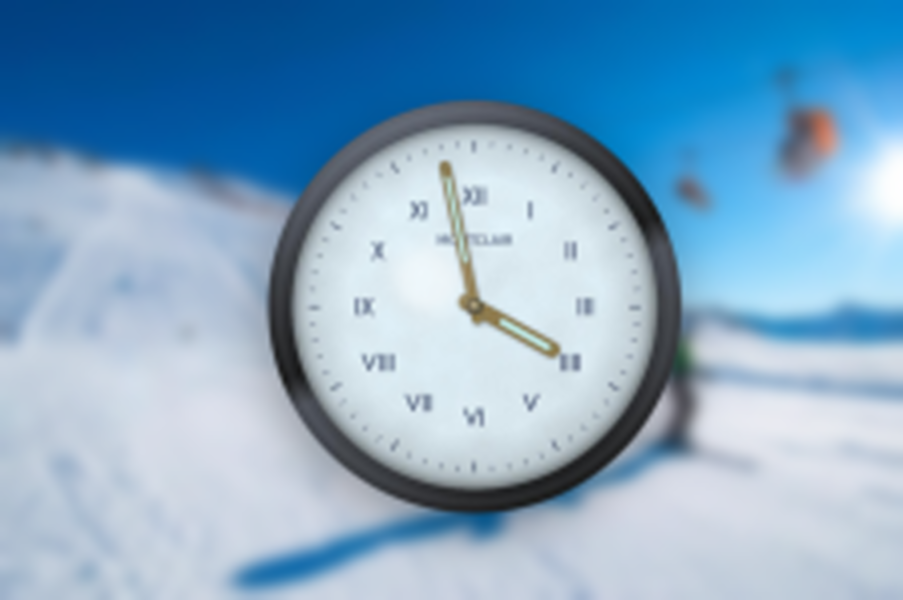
3:58
